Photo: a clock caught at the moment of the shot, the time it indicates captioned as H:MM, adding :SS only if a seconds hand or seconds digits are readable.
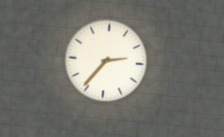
2:36
